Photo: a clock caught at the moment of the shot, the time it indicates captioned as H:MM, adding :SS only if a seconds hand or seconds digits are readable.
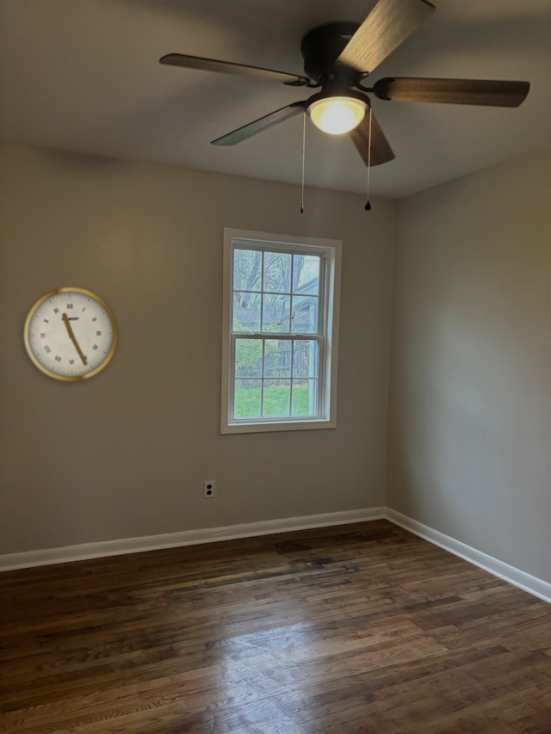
11:26
